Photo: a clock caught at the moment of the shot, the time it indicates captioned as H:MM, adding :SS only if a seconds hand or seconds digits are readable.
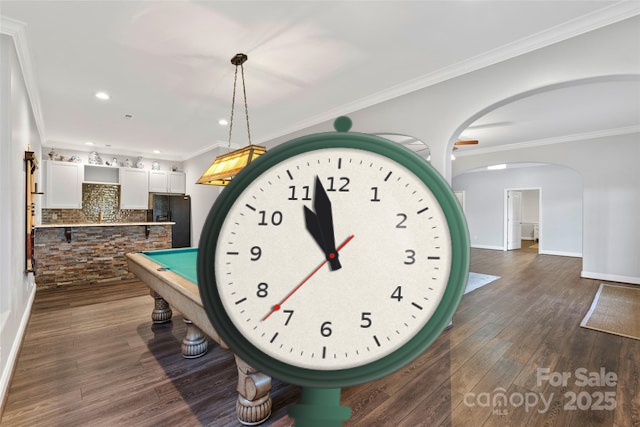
10:57:37
